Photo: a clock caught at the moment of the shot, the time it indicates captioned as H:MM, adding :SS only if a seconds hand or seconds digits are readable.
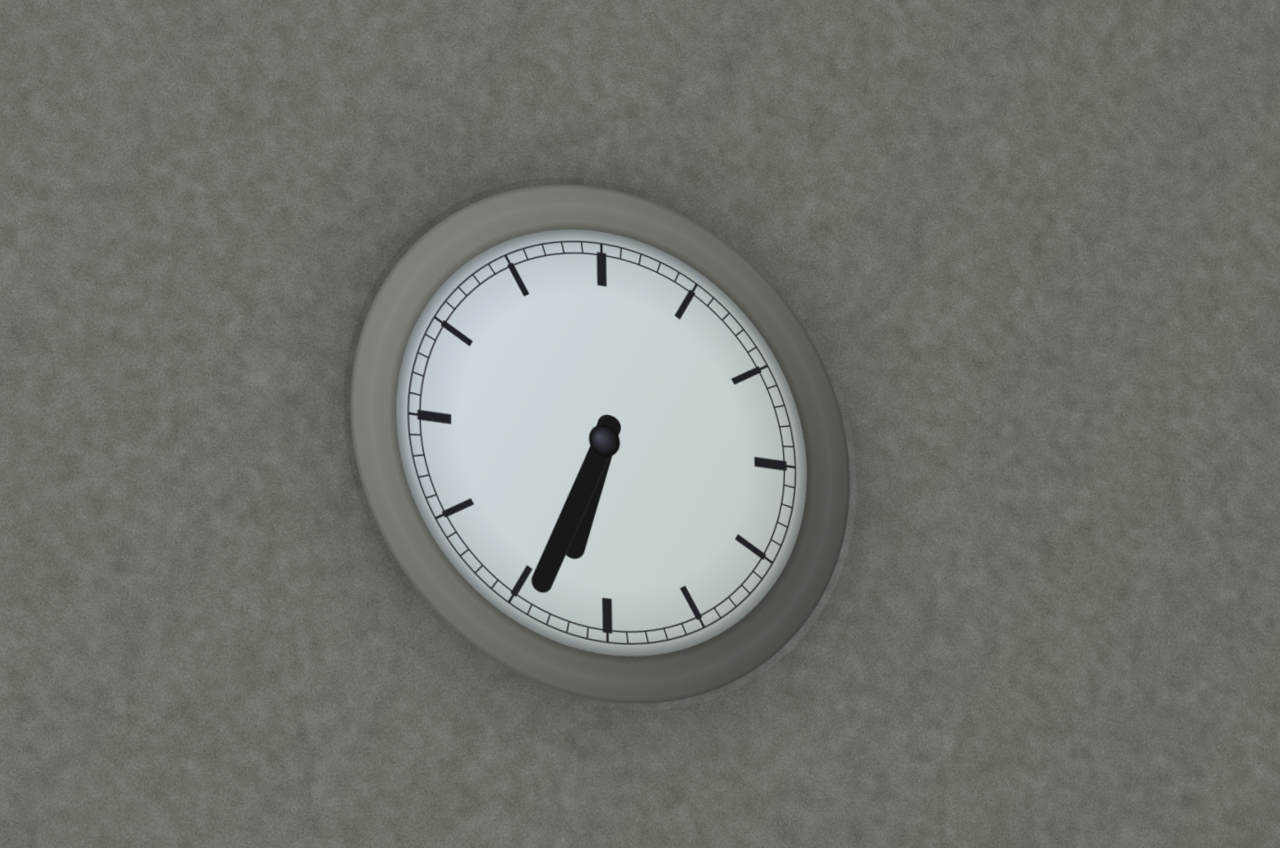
6:34
